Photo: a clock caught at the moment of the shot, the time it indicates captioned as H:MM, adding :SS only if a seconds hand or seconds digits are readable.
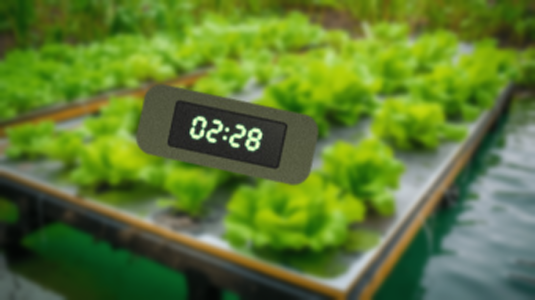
2:28
